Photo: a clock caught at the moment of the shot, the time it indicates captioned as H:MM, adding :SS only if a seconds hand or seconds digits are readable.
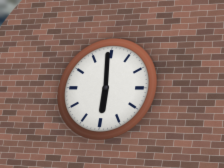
5:59
